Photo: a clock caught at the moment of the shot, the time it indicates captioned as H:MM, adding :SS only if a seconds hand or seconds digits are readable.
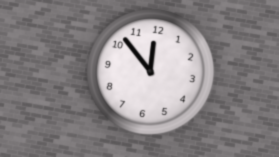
11:52
